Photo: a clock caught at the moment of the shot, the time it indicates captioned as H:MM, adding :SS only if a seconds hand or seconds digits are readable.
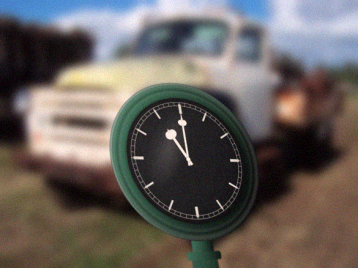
11:00
